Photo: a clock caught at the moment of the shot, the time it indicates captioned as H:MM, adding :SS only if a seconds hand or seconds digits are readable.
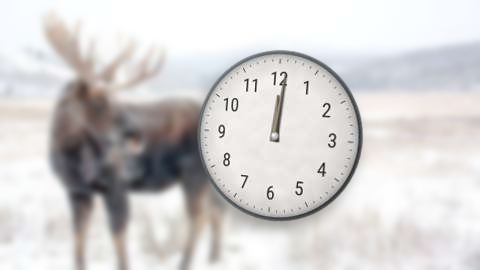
12:01
